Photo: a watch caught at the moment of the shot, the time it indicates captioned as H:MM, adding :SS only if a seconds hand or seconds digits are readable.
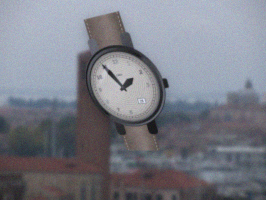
1:55
